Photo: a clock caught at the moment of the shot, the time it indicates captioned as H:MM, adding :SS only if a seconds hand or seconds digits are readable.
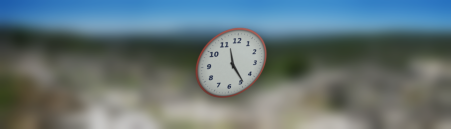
11:24
